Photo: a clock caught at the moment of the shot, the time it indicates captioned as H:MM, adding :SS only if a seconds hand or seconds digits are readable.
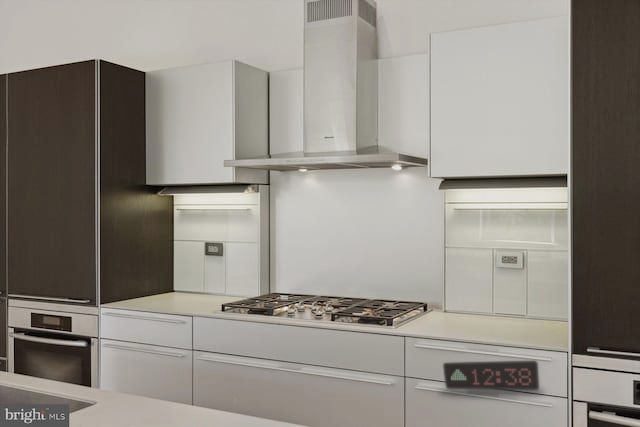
12:38
